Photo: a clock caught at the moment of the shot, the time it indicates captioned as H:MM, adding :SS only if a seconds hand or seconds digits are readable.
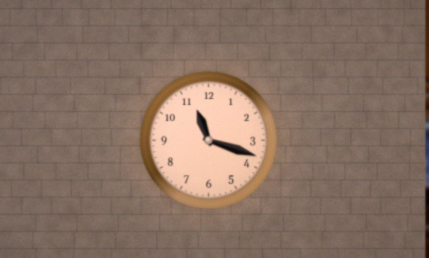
11:18
